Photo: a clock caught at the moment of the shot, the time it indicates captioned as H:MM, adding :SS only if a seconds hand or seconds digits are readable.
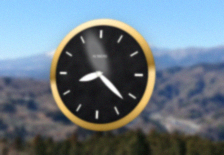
8:22
